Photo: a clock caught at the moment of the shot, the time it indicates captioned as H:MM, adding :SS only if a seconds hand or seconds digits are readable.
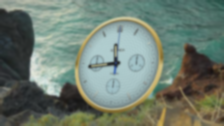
11:44
